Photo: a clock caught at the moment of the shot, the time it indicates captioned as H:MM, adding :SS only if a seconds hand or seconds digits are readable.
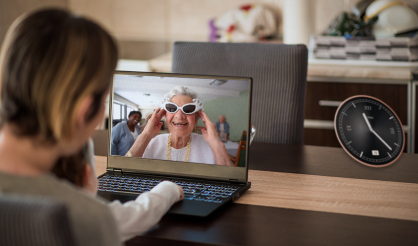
11:23
